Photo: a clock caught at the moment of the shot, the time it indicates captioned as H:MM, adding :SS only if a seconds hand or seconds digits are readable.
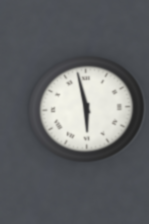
5:58
